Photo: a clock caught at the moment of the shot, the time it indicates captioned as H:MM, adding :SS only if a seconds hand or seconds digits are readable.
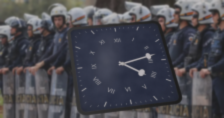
4:13
